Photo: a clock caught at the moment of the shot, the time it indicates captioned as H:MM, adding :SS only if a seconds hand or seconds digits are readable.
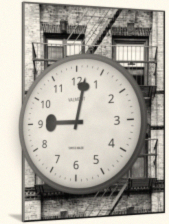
9:02
